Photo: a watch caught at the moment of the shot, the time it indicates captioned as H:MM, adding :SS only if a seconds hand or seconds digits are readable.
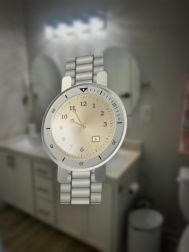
9:55
